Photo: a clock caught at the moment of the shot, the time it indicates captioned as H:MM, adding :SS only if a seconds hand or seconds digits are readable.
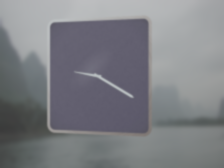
9:20
